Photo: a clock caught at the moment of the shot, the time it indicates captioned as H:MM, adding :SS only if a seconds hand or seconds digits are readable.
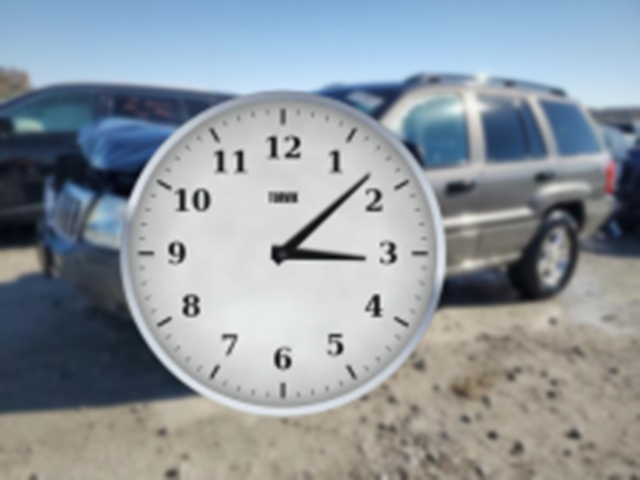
3:08
